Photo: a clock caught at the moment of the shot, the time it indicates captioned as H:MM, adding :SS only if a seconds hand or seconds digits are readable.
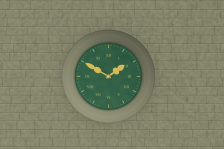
1:50
